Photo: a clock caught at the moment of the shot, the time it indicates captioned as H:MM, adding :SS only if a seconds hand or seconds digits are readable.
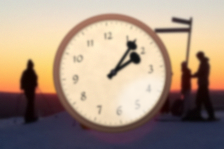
2:07
